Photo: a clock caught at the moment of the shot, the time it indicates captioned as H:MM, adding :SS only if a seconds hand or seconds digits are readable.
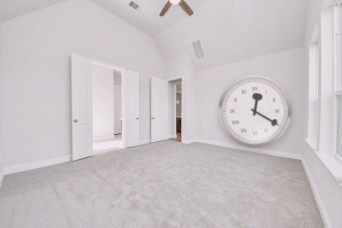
12:20
